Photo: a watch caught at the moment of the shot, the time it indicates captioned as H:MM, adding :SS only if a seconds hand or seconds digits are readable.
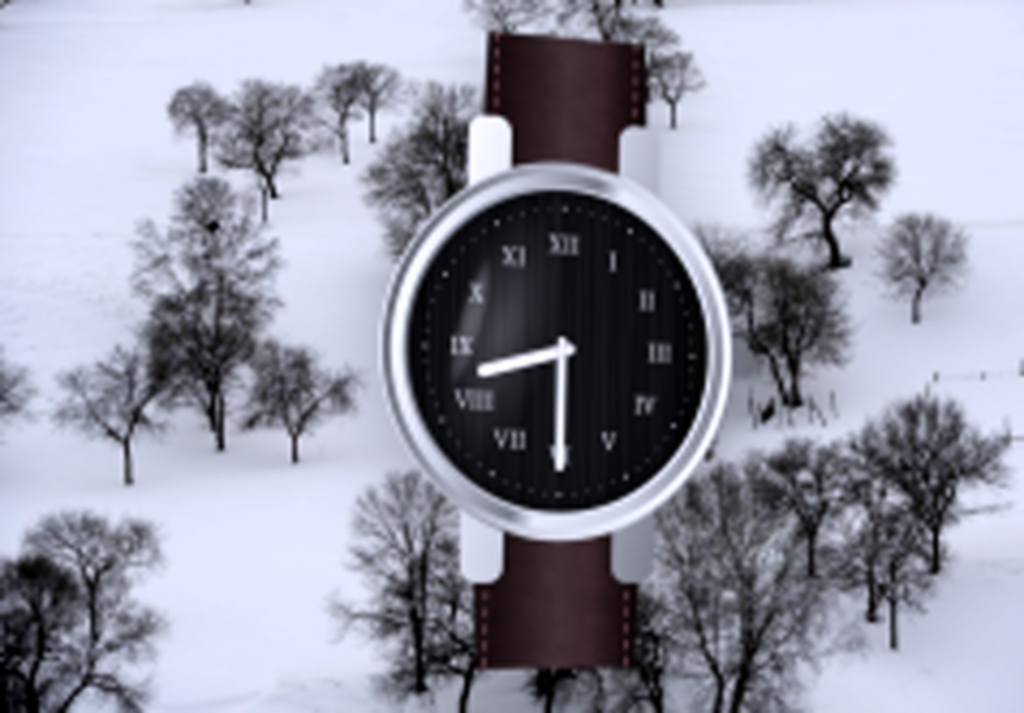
8:30
